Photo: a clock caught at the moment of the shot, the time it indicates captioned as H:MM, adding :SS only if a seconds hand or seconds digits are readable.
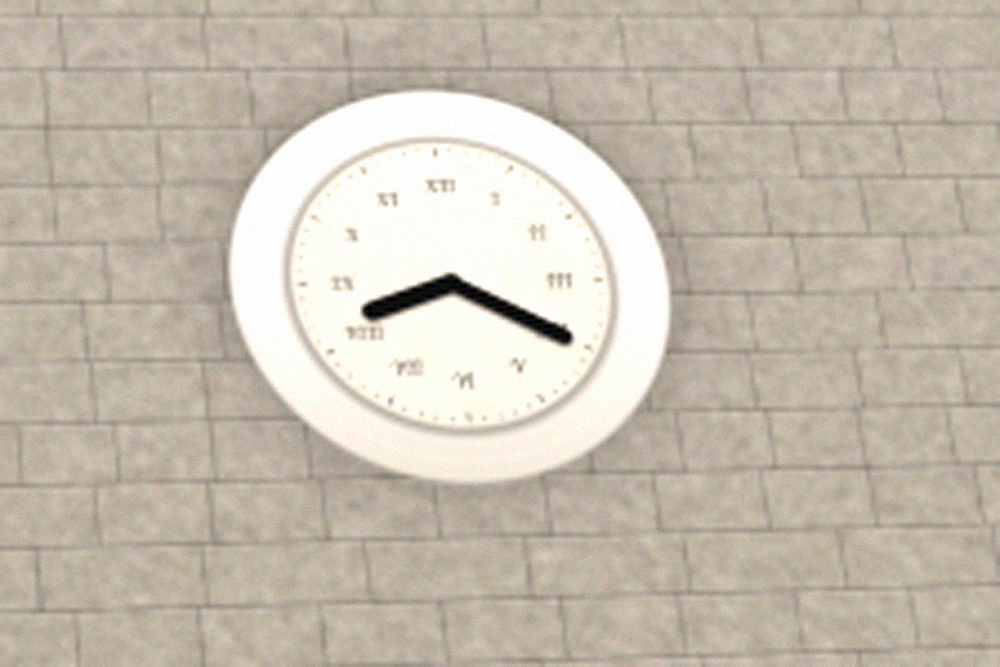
8:20
